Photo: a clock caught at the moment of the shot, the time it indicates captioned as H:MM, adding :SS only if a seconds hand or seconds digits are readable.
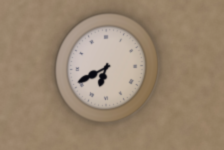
6:41
